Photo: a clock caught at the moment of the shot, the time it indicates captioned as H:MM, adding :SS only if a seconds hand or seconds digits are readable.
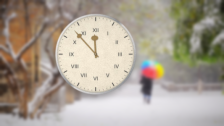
11:53
